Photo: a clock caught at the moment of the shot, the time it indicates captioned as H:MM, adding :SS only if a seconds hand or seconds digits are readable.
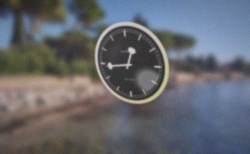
12:44
